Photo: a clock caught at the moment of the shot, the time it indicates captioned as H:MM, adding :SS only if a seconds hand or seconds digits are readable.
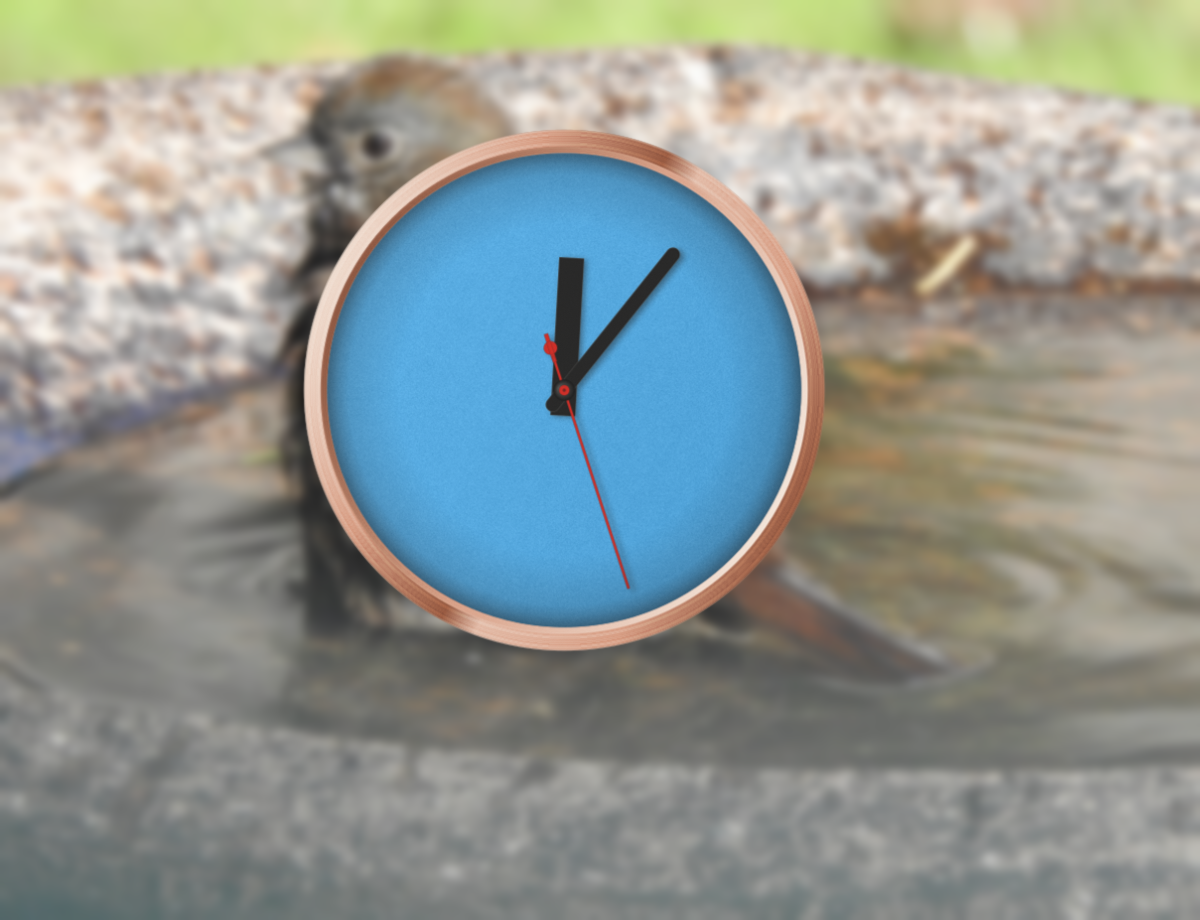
12:06:27
